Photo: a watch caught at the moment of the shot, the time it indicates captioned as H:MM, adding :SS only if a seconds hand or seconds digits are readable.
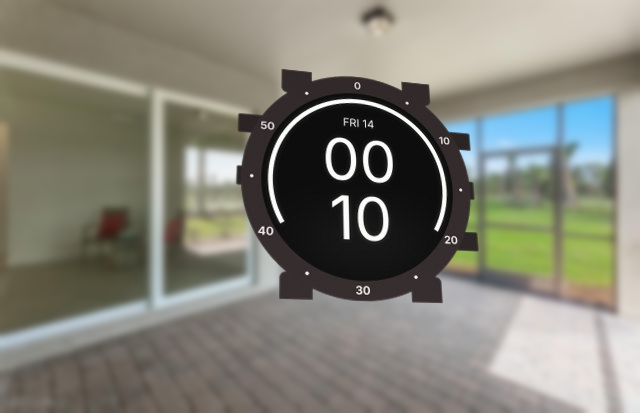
0:10
